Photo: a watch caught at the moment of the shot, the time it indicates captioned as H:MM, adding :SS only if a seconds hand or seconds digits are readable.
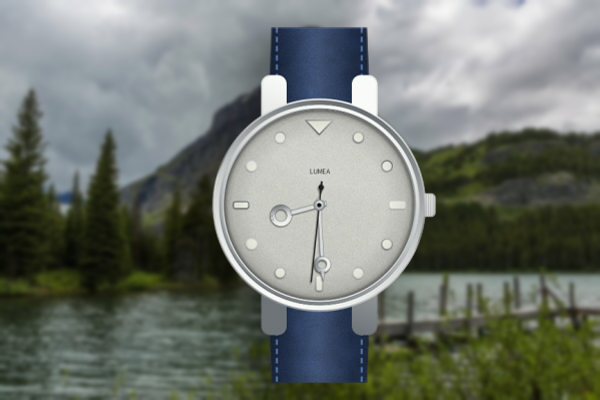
8:29:31
